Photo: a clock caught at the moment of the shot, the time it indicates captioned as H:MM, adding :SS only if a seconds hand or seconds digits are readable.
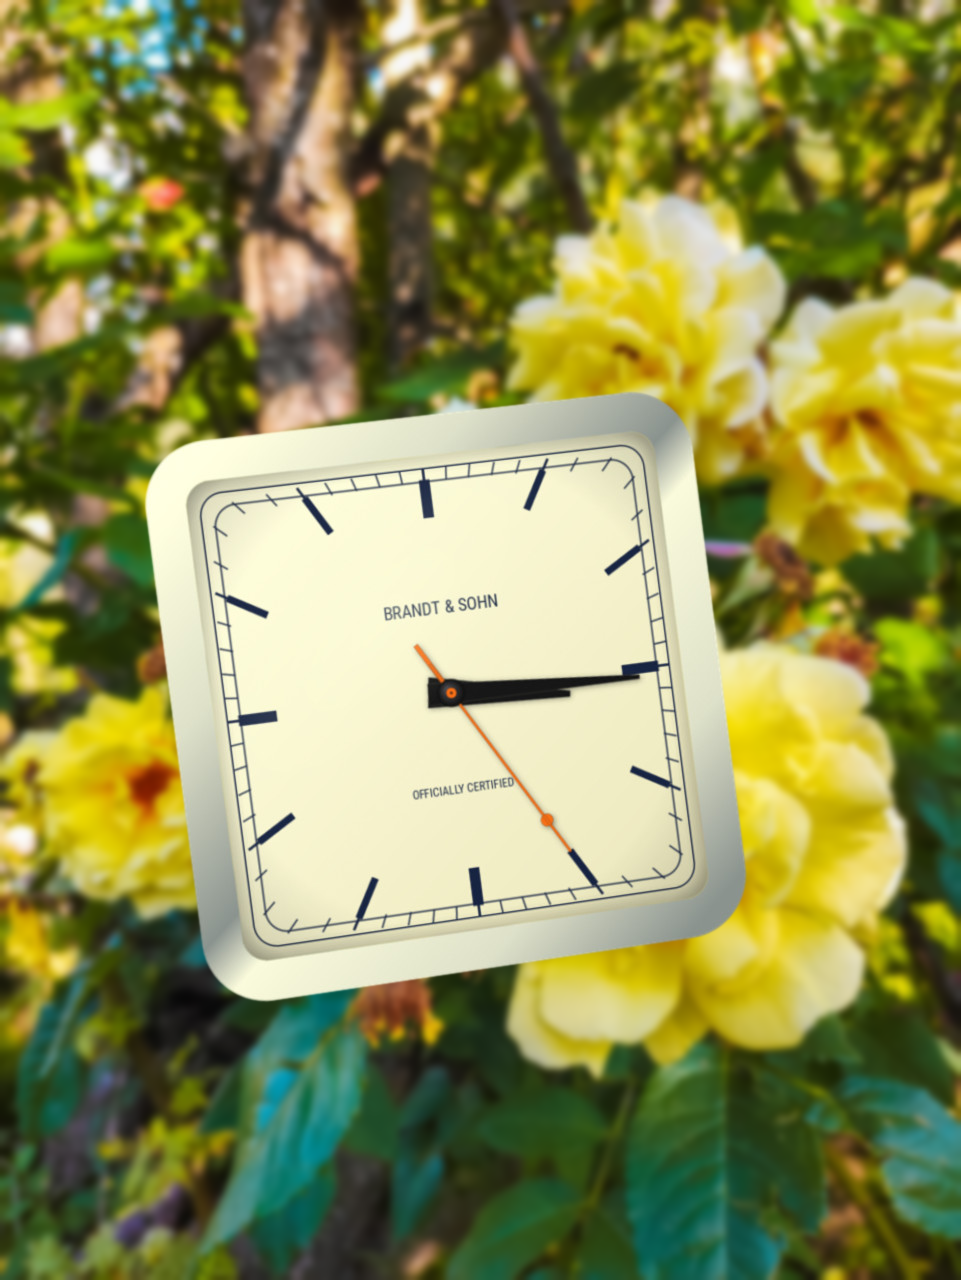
3:15:25
